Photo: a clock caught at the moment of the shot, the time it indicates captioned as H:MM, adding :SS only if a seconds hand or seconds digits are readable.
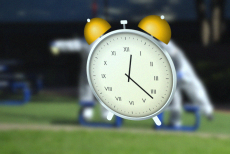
12:22
